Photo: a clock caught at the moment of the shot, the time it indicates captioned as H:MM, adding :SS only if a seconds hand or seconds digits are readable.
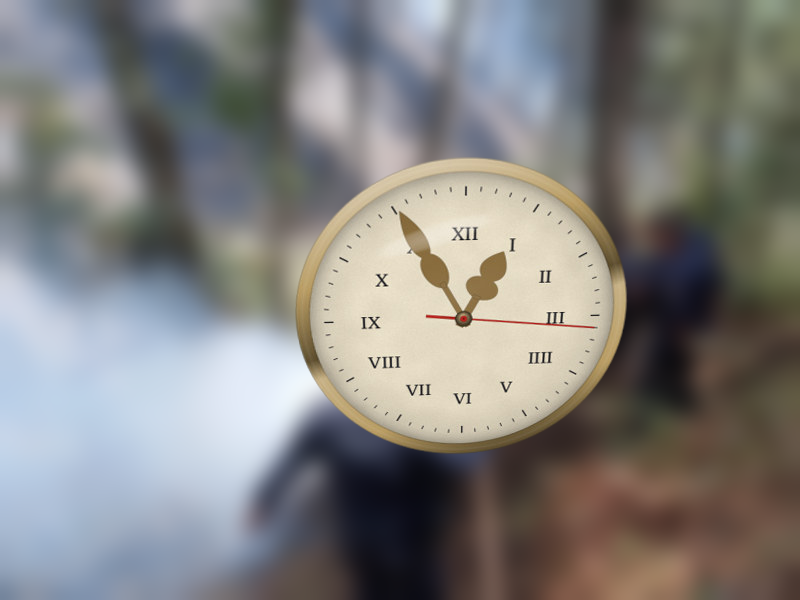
12:55:16
